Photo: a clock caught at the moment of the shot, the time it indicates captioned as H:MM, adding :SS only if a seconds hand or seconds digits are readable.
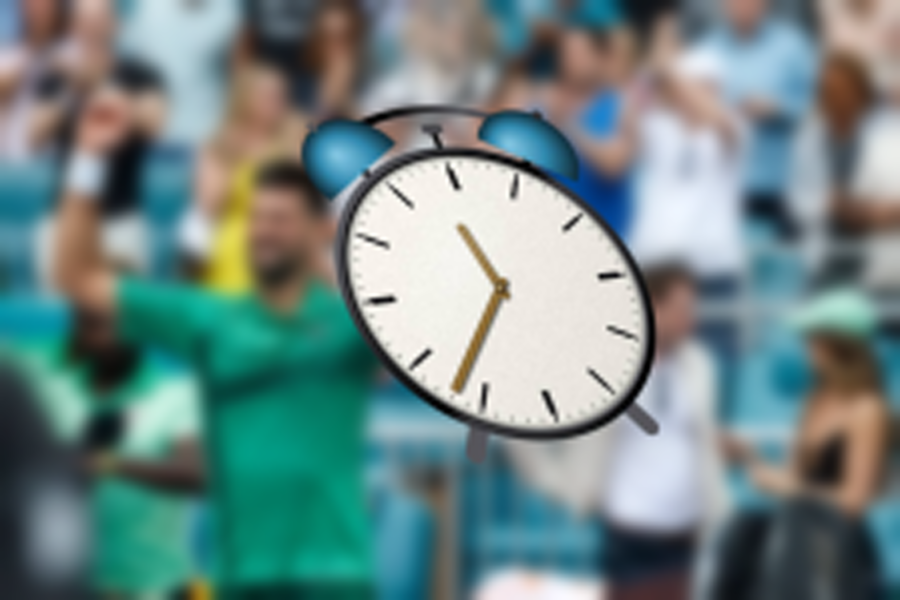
11:37
